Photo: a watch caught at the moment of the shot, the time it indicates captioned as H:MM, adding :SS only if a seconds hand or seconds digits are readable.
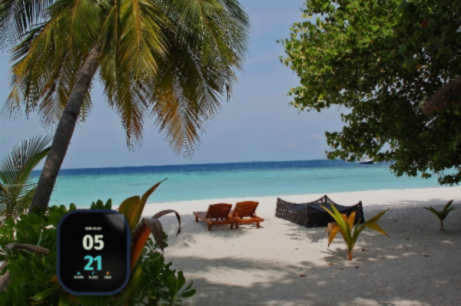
5:21
